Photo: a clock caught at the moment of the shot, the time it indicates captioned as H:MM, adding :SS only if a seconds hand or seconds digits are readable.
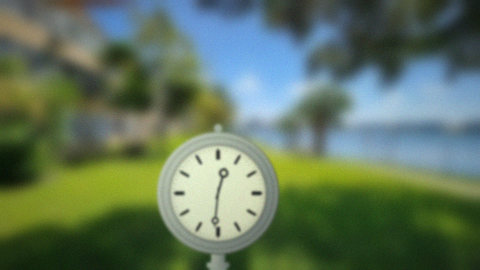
12:31
